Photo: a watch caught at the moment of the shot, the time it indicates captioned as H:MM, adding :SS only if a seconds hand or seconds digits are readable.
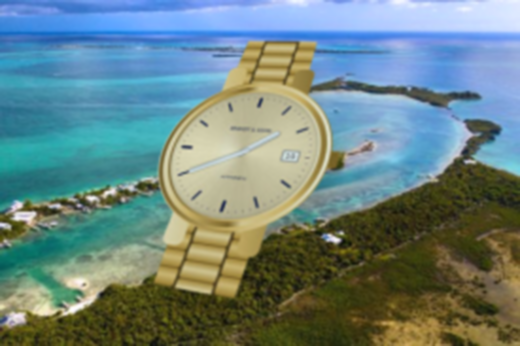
1:40
